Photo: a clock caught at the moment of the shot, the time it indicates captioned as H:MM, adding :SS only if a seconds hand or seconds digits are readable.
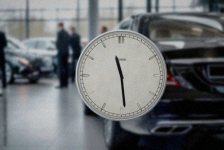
11:29
